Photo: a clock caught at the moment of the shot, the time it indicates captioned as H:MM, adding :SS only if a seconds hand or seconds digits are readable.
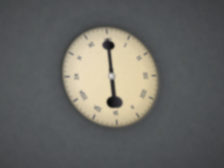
6:00
